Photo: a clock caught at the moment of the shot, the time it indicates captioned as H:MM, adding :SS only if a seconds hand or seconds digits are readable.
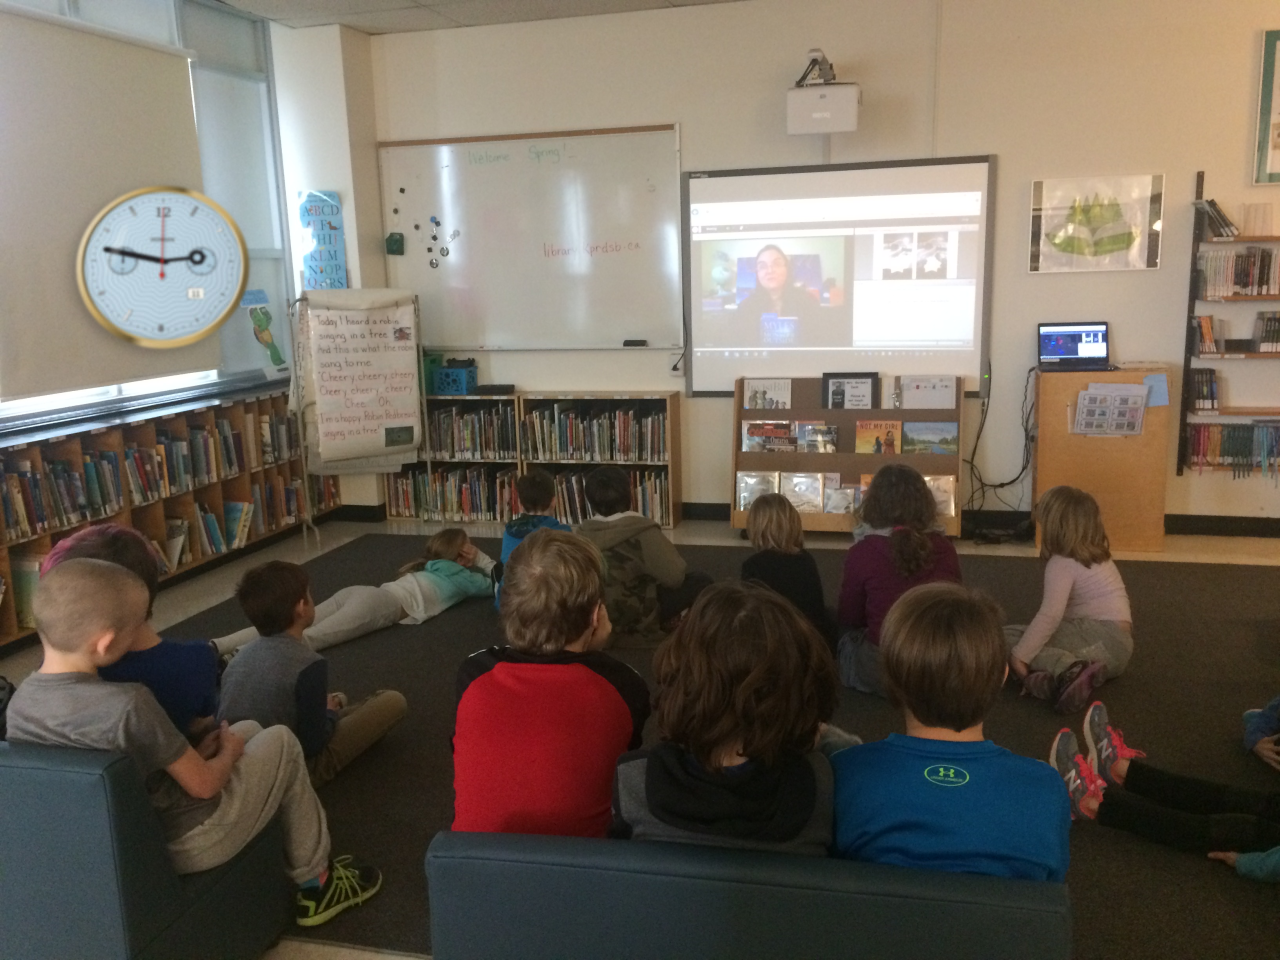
2:47
